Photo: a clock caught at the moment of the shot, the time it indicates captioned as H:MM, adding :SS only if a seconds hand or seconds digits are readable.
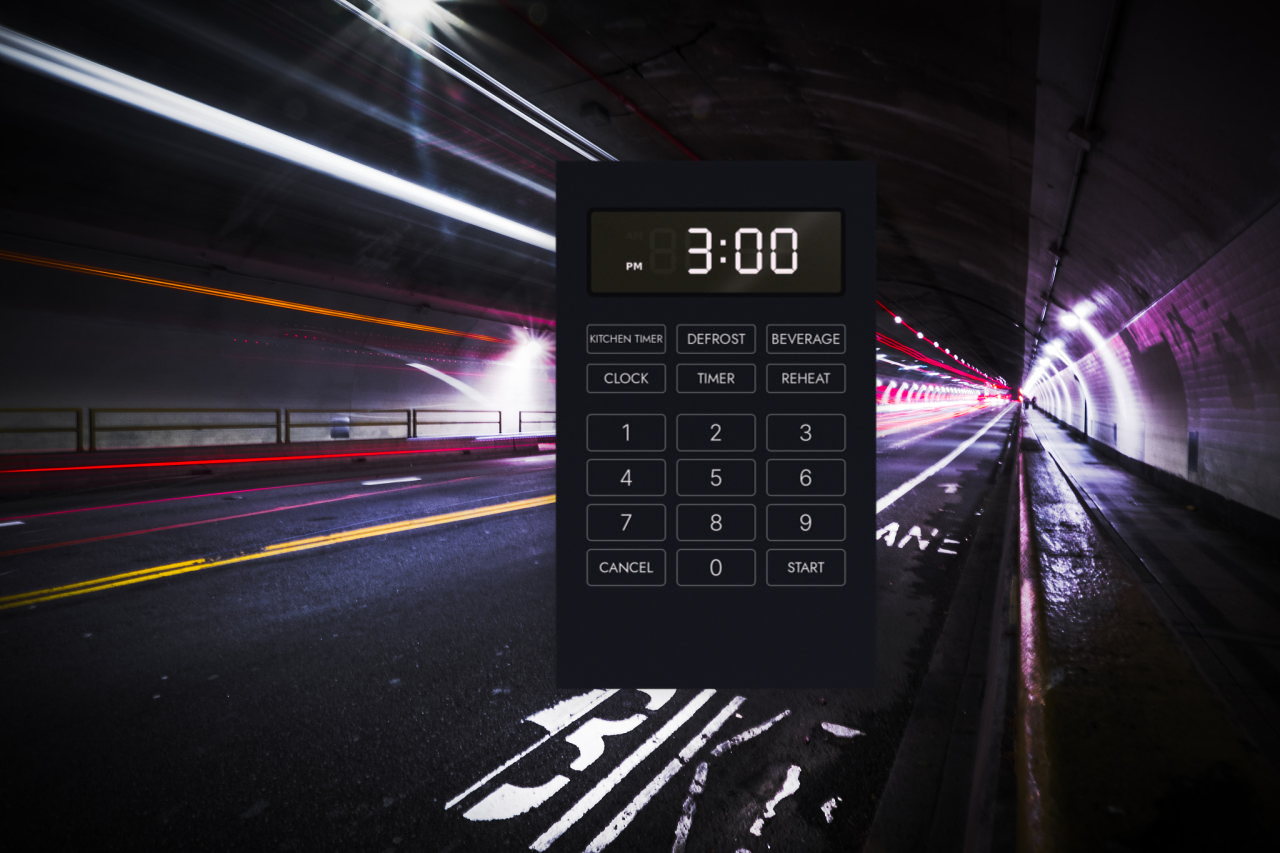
3:00
